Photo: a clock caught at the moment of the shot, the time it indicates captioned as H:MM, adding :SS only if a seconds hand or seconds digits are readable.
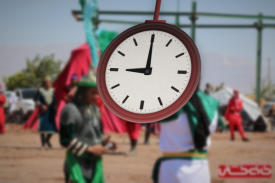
9:00
